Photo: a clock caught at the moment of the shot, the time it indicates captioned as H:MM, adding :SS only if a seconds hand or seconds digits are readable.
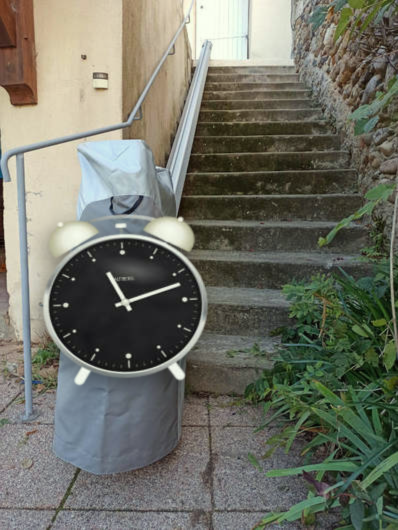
11:12
